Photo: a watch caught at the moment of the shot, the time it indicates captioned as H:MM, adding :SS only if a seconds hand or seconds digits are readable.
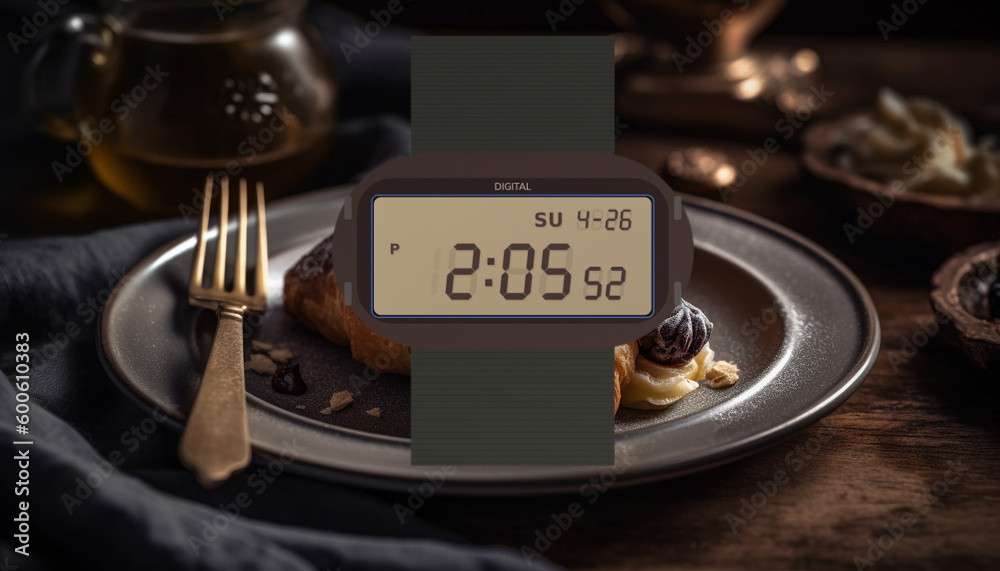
2:05:52
